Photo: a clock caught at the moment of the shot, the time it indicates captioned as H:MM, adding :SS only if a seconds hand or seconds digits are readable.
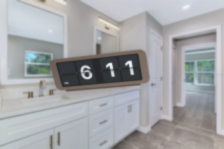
6:11
